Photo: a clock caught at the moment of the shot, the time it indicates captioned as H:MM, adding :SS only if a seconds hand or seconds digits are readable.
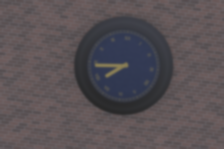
7:44
